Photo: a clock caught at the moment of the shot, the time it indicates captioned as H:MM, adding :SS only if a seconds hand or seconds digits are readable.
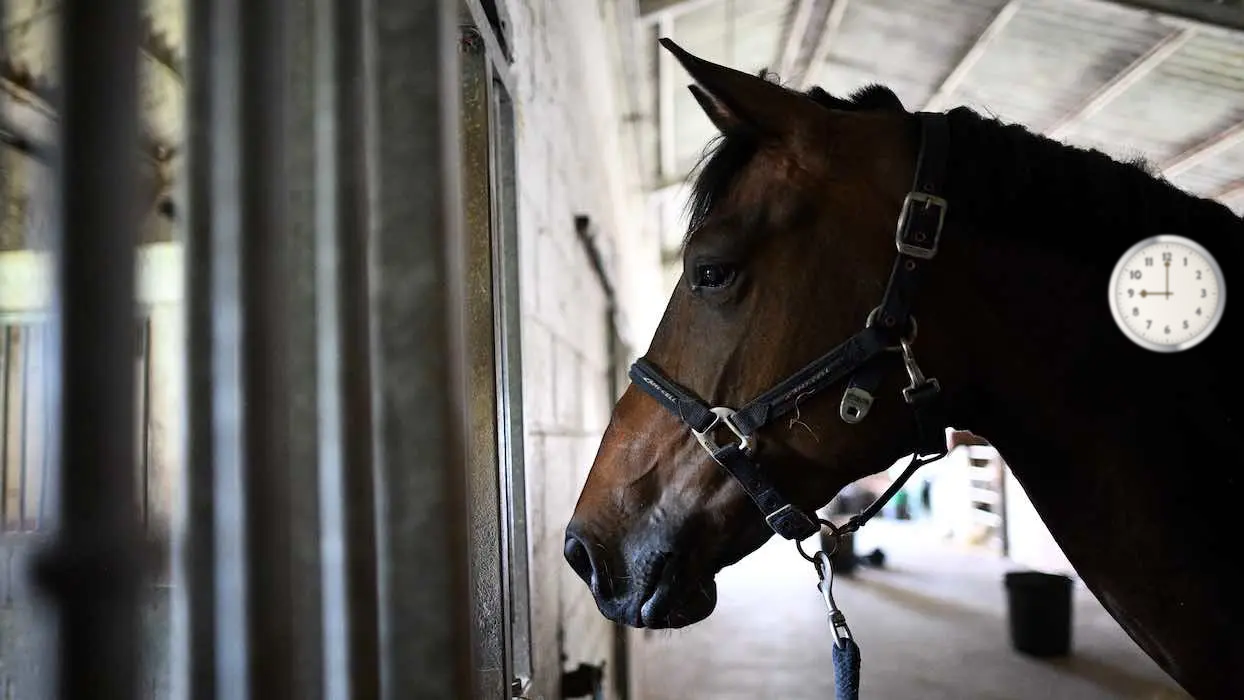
9:00
